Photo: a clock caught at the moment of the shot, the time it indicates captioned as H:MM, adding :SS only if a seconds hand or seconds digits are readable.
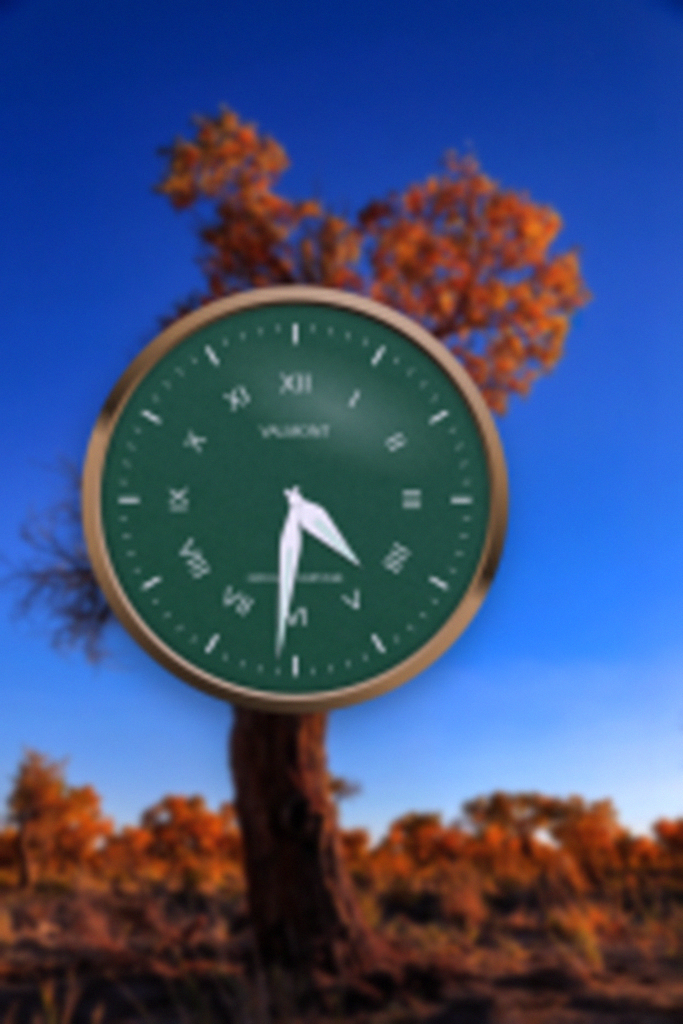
4:31
